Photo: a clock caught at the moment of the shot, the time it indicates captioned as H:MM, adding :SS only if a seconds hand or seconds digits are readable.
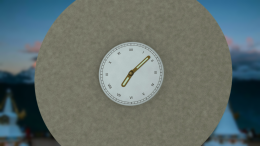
7:08
